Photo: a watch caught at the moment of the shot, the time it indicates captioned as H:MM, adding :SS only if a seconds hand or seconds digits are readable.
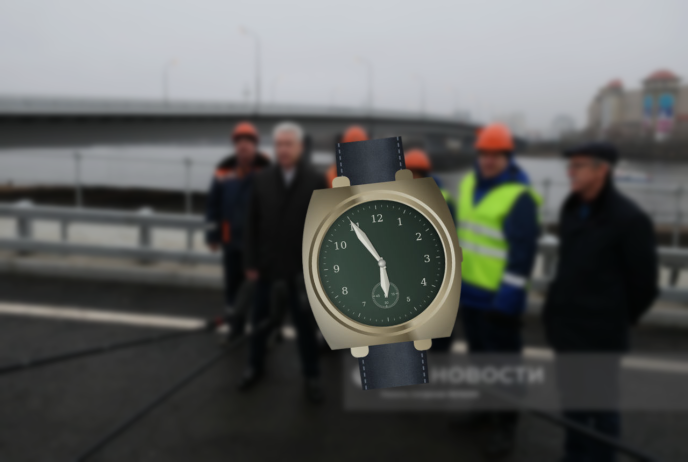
5:55
